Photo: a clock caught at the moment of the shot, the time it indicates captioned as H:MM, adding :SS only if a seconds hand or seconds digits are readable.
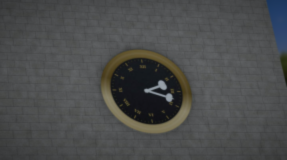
2:18
